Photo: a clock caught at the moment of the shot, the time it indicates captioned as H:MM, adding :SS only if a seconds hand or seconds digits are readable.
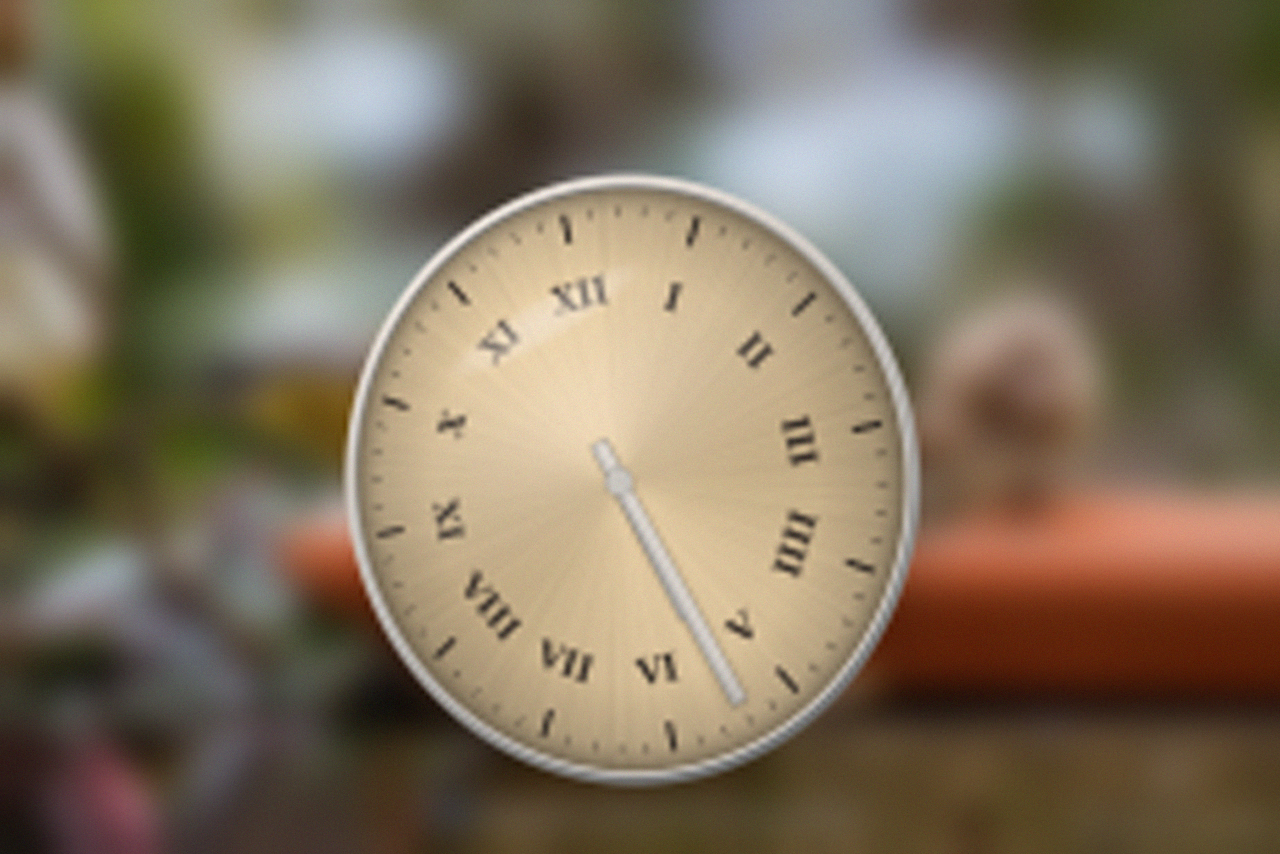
5:27
